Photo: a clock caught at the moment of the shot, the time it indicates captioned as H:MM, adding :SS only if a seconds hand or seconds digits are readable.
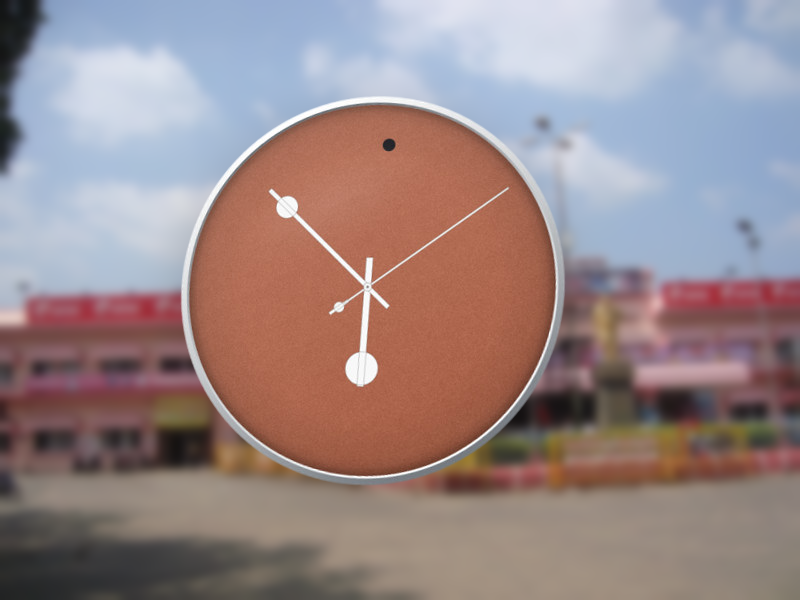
5:51:08
